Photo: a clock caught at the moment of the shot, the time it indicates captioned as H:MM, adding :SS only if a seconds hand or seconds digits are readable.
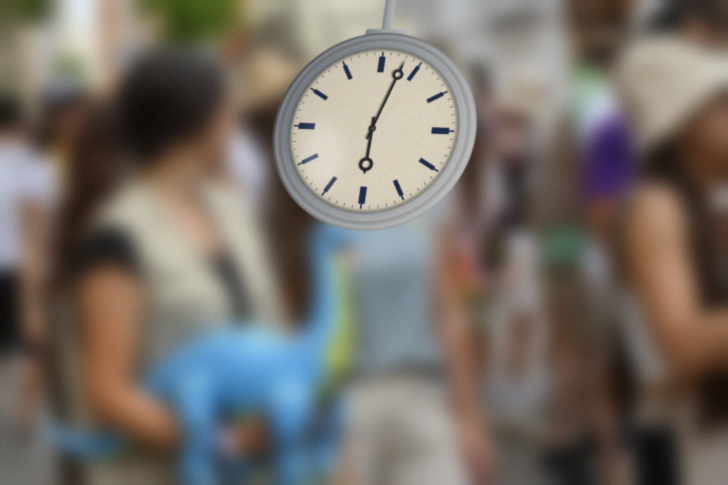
6:03
